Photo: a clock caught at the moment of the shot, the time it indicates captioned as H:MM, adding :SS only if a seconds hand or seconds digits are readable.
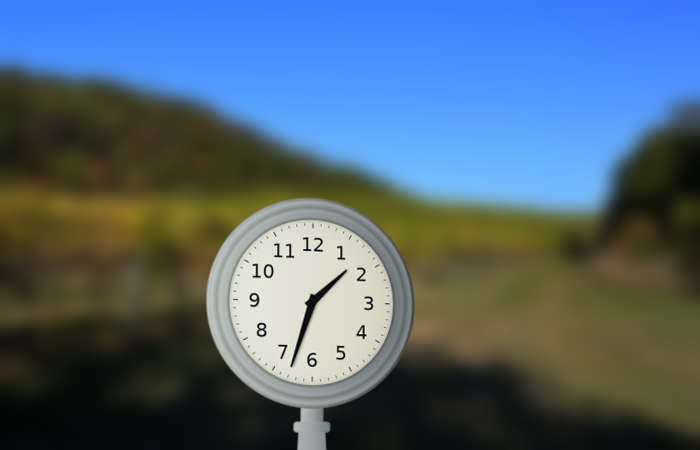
1:33
